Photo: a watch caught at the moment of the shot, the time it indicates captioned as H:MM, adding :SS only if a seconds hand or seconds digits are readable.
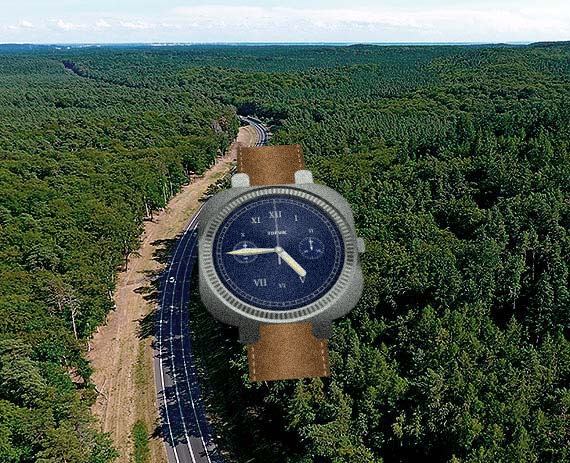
4:45
